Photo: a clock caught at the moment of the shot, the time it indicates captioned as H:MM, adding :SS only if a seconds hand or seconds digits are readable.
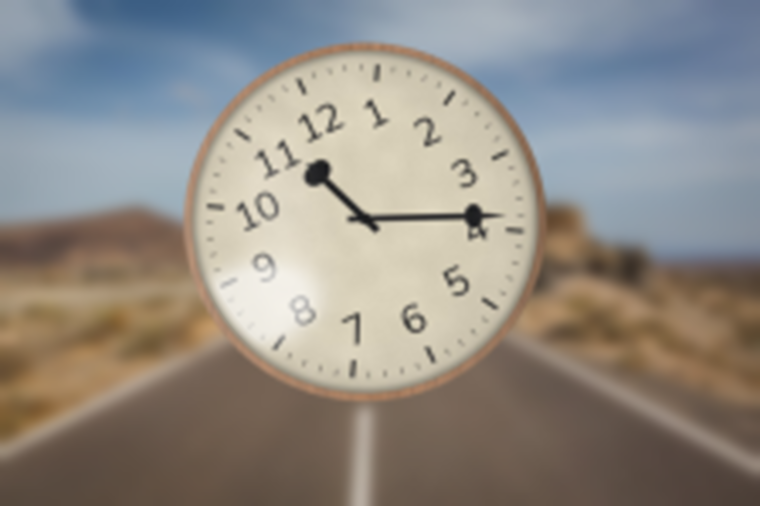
11:19
